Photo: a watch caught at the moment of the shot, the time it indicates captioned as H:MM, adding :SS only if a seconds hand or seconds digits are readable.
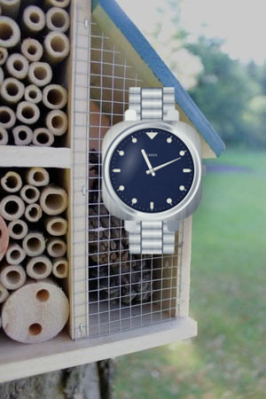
11:11
